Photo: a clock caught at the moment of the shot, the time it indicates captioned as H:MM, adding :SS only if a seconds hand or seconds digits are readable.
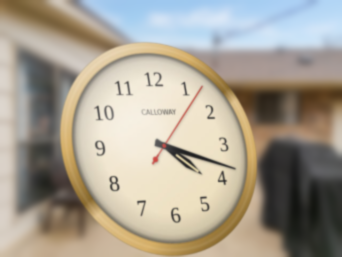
4:18:07
